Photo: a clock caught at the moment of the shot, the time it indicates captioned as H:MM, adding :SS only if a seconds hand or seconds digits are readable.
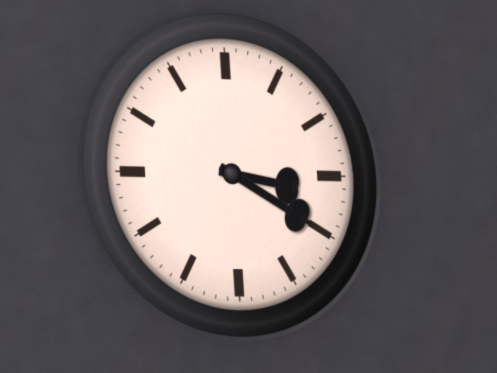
3:20
